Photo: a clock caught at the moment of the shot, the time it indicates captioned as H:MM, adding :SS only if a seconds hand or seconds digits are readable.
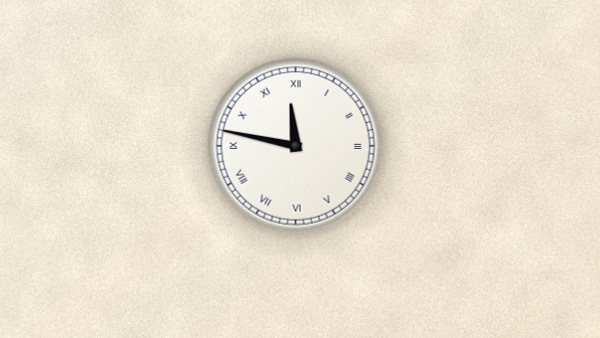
11:47
